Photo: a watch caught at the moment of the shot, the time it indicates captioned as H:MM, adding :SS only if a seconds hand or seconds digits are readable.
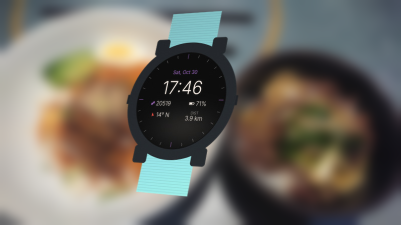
17:46
